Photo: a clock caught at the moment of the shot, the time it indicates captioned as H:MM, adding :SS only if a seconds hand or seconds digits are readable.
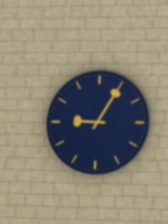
9:05
